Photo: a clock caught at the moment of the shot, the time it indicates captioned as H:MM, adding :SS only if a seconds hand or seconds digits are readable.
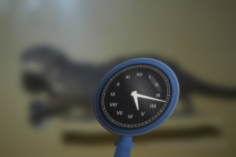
5:17
